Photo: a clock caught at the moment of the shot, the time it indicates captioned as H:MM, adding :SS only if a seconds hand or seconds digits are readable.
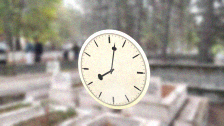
8:02
